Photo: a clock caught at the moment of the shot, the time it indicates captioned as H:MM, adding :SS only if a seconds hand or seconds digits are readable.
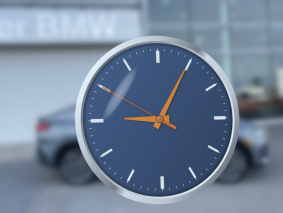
9:04:50
